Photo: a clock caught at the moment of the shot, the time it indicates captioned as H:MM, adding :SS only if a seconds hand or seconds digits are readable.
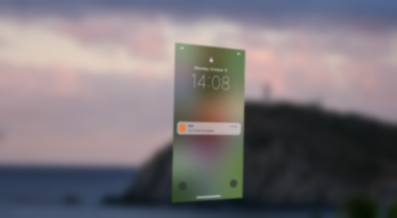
14:08
